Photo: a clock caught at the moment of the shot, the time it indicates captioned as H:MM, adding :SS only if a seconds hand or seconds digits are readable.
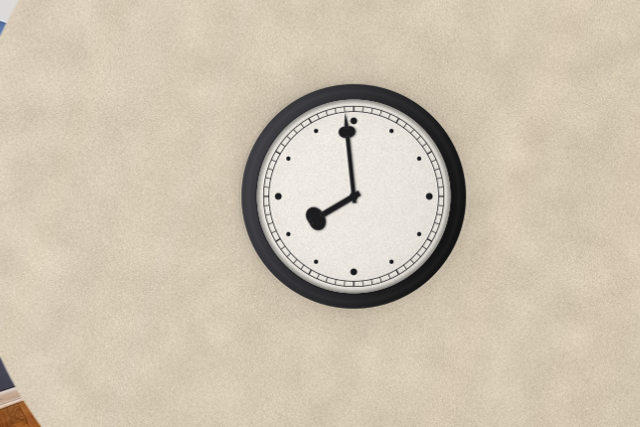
7:59
